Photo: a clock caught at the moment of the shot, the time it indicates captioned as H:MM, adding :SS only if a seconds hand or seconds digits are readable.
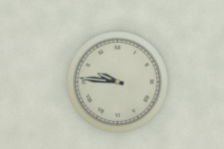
9:46
